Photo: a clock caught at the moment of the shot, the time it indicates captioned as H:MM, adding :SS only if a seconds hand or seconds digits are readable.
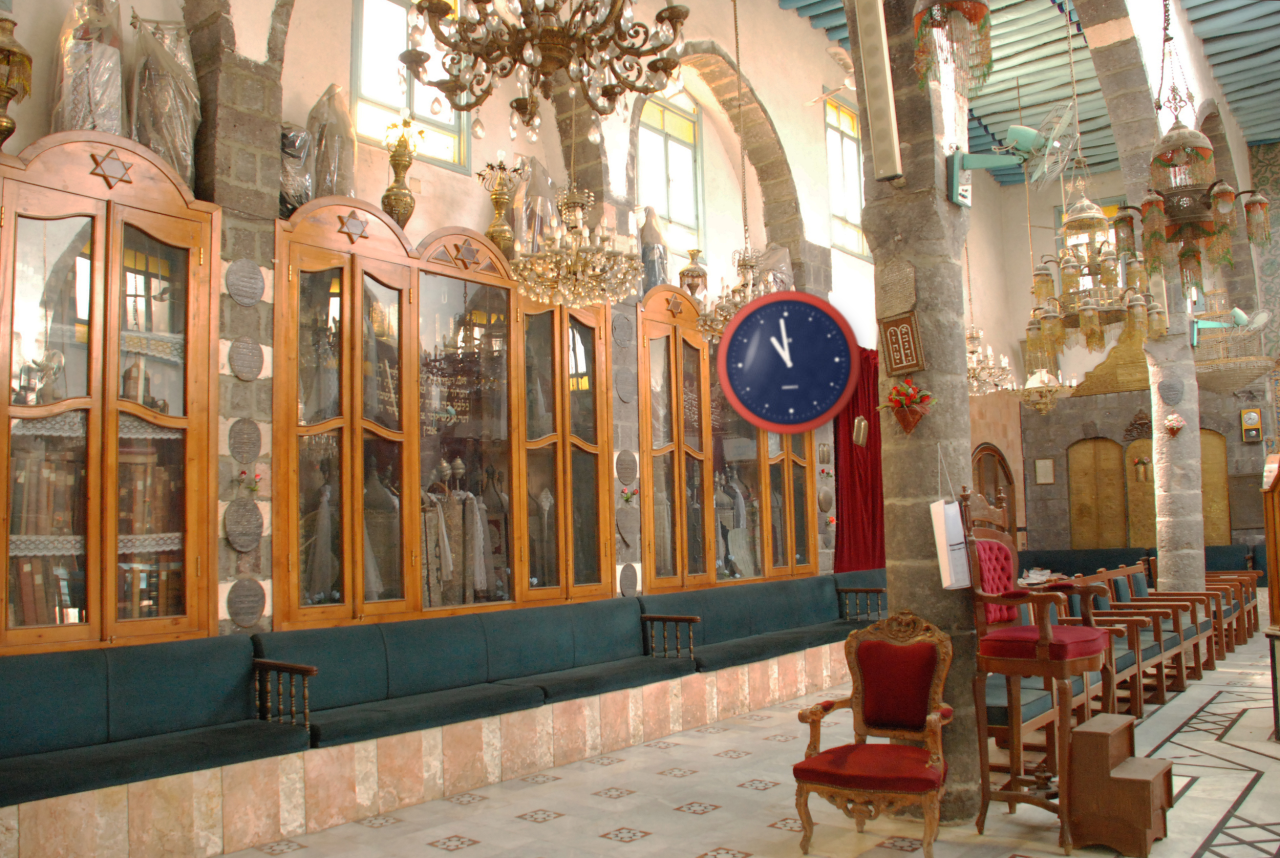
10:59
